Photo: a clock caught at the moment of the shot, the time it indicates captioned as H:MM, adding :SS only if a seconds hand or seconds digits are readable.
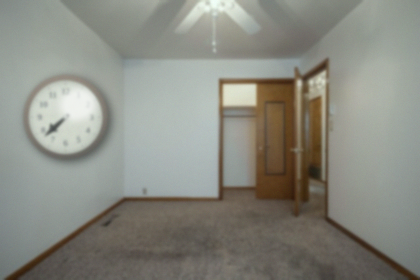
7:38
